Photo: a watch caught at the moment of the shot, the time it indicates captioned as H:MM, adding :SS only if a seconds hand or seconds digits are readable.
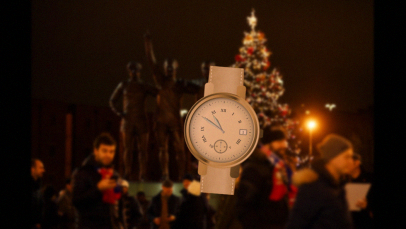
10:50
